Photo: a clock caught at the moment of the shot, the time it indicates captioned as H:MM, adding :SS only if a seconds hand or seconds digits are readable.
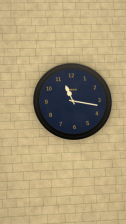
11:17
